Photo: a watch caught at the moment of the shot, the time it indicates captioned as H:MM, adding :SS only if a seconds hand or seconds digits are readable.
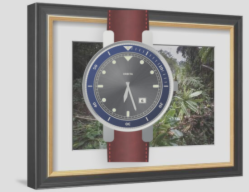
6:27
